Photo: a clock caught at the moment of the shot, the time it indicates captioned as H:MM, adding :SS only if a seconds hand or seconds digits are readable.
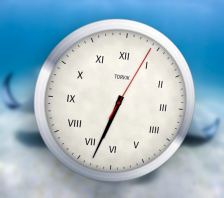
6:33:04
